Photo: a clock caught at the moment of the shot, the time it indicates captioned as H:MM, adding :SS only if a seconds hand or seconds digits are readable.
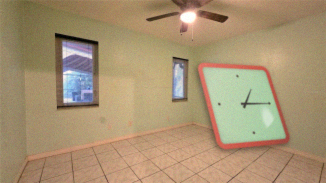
1:15
